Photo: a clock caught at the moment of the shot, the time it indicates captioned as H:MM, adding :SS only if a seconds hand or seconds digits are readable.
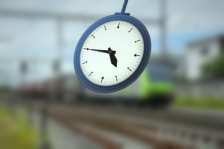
4:45
